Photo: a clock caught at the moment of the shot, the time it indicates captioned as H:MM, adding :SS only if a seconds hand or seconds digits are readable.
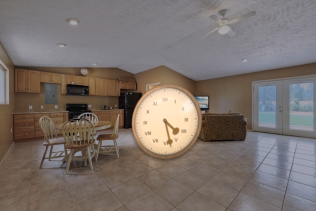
4:28
